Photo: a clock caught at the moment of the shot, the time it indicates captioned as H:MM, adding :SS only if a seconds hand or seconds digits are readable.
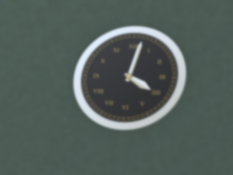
4:02
